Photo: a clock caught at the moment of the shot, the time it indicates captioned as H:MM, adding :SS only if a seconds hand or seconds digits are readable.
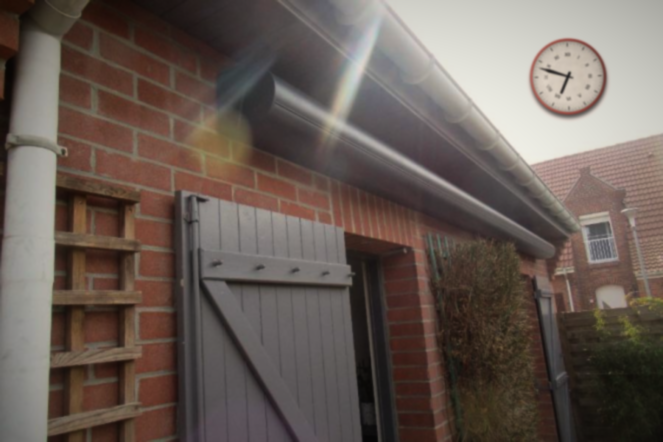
6:48
